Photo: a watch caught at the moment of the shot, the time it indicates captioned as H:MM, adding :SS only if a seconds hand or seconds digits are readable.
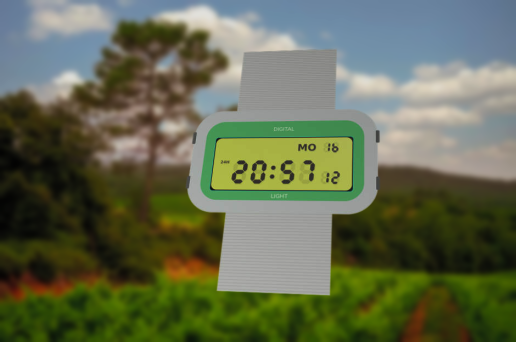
20:57:12
